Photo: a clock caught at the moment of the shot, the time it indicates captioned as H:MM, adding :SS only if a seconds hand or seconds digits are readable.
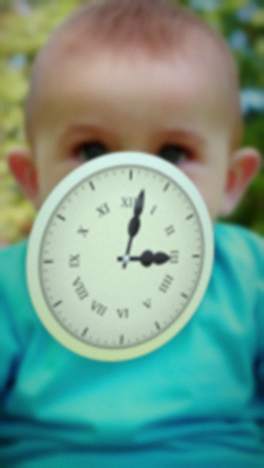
3:02
